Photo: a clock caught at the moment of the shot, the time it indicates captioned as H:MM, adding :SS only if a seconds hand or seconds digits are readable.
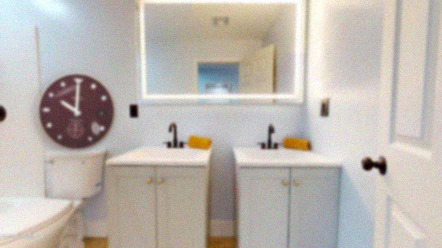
10:00
